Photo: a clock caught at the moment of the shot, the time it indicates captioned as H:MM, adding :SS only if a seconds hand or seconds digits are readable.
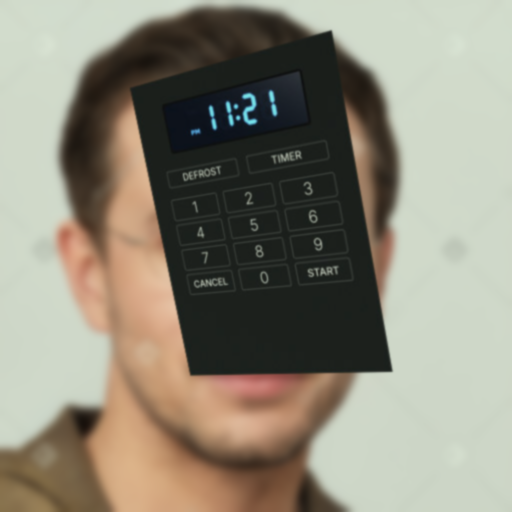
11:21
